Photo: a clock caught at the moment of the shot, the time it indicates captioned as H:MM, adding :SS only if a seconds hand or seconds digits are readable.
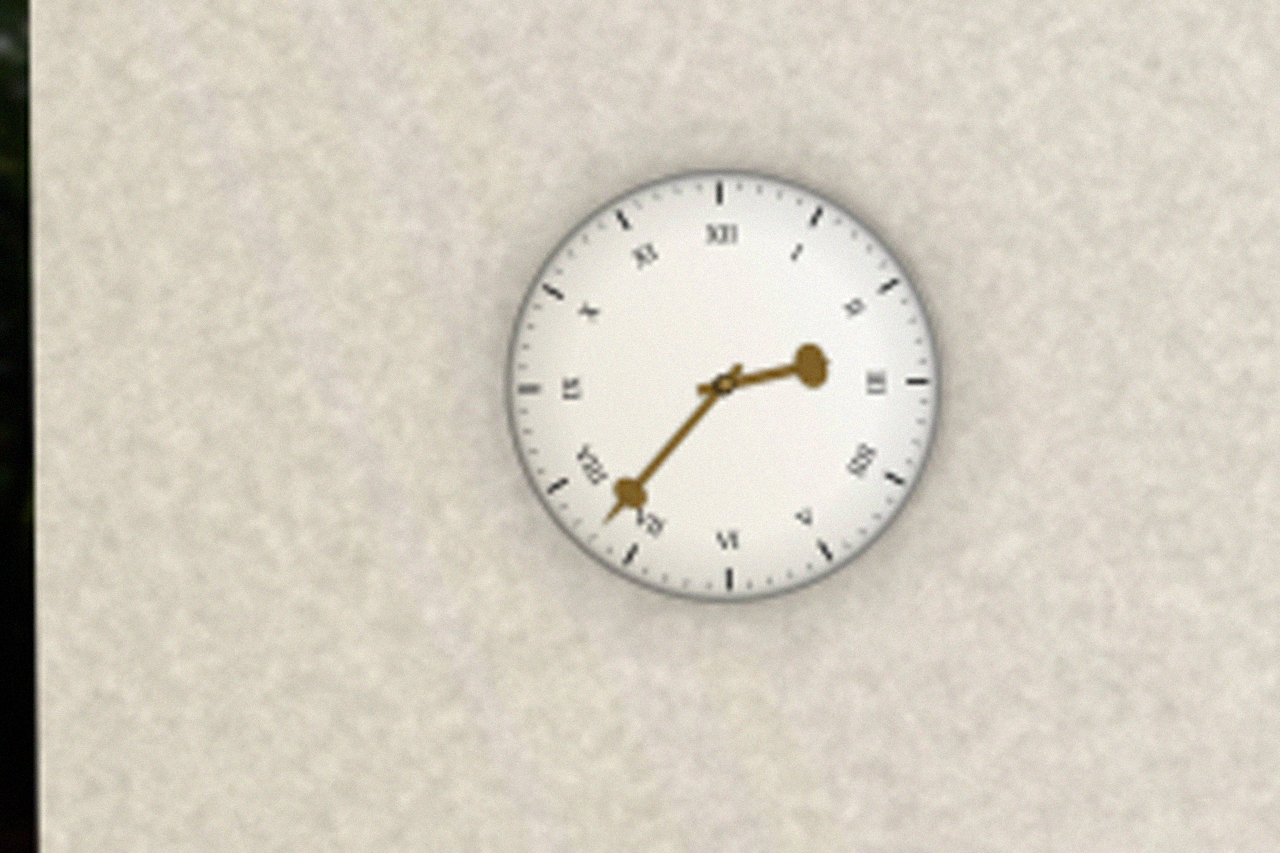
2:37
